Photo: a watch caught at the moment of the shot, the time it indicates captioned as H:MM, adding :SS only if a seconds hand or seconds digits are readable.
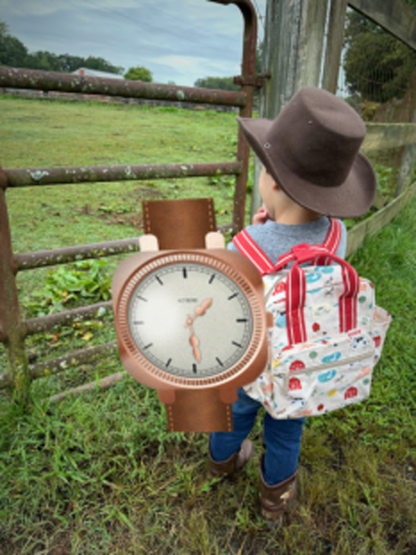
1:29
